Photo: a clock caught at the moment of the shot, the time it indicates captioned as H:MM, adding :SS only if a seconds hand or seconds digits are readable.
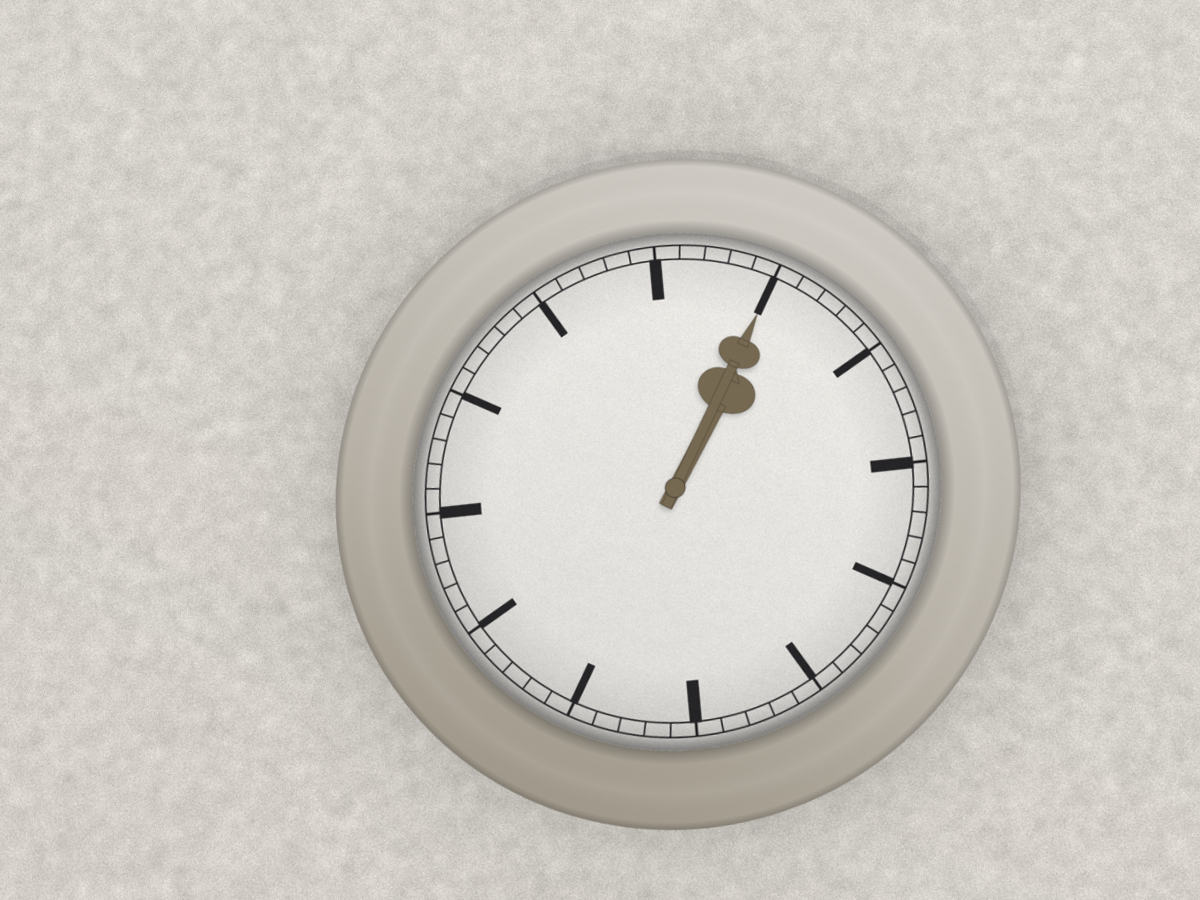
1:05
